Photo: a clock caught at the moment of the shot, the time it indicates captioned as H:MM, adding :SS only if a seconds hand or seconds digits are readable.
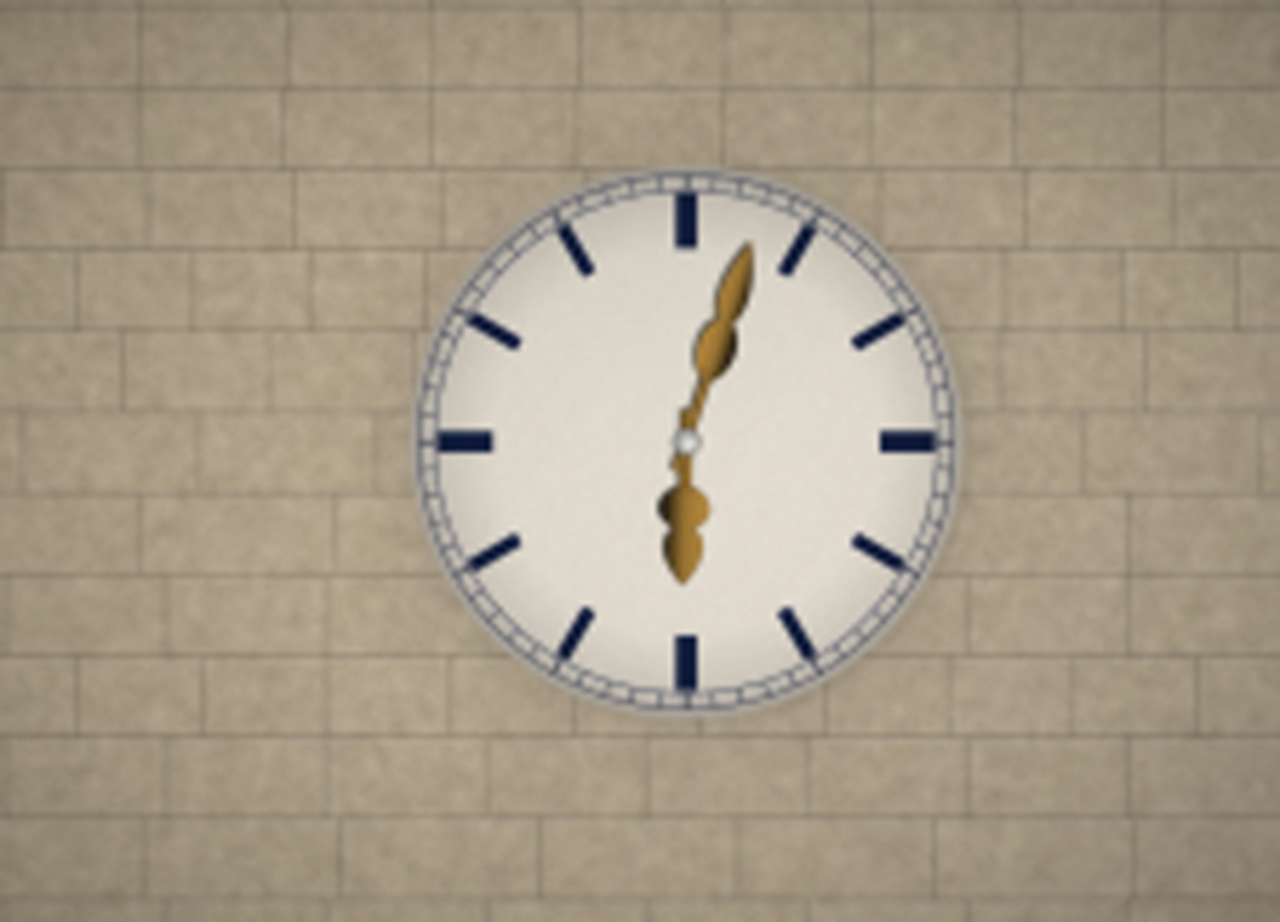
6:03
